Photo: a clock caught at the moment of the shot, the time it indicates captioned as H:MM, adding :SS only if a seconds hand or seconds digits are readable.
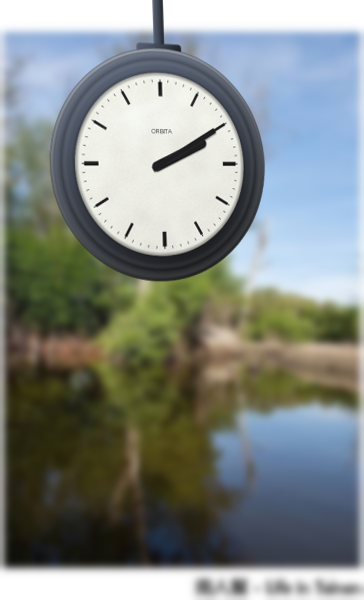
2:10
